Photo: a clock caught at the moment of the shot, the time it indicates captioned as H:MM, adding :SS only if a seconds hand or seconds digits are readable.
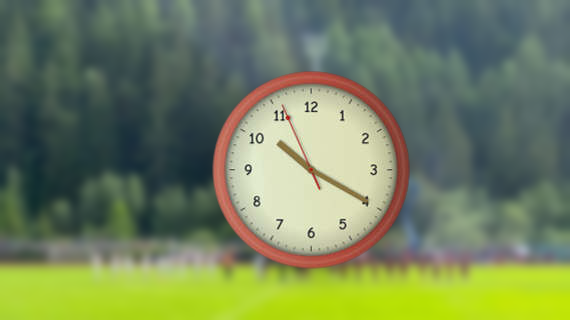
10:19:56
